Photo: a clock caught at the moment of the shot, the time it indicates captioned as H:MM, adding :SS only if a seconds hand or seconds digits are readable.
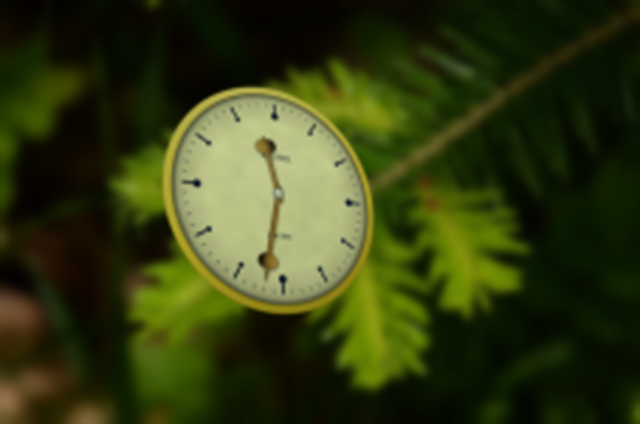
11:32
